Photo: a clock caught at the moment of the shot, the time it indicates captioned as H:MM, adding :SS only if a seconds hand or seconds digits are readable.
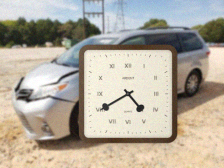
4:40
